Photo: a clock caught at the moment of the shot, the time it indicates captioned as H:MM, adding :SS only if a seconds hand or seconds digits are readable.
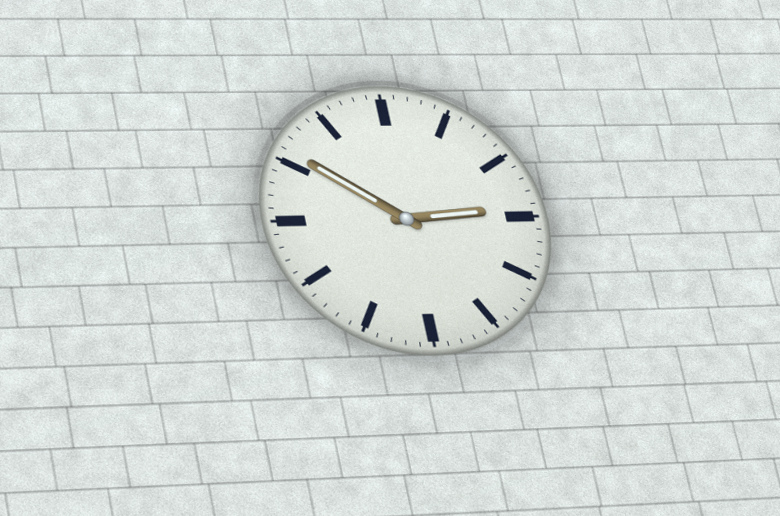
2:51
